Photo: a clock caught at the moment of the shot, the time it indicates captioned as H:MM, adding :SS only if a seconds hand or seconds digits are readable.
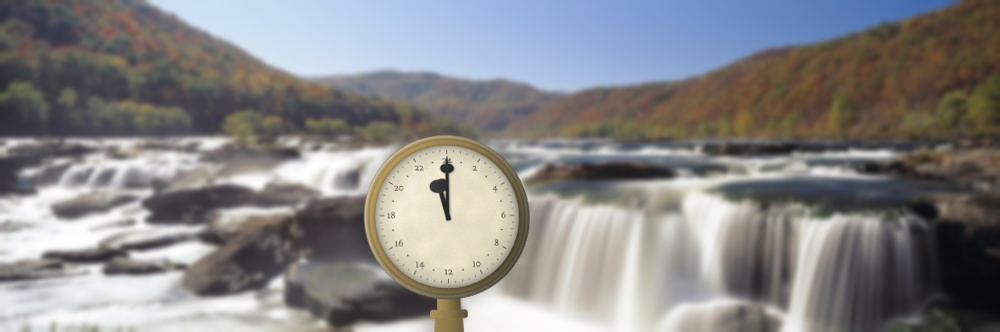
23:00
